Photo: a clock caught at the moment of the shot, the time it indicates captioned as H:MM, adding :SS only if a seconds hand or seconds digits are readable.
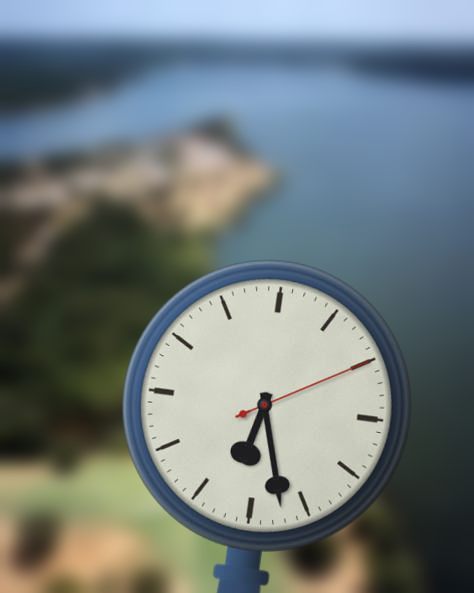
6:27:10
